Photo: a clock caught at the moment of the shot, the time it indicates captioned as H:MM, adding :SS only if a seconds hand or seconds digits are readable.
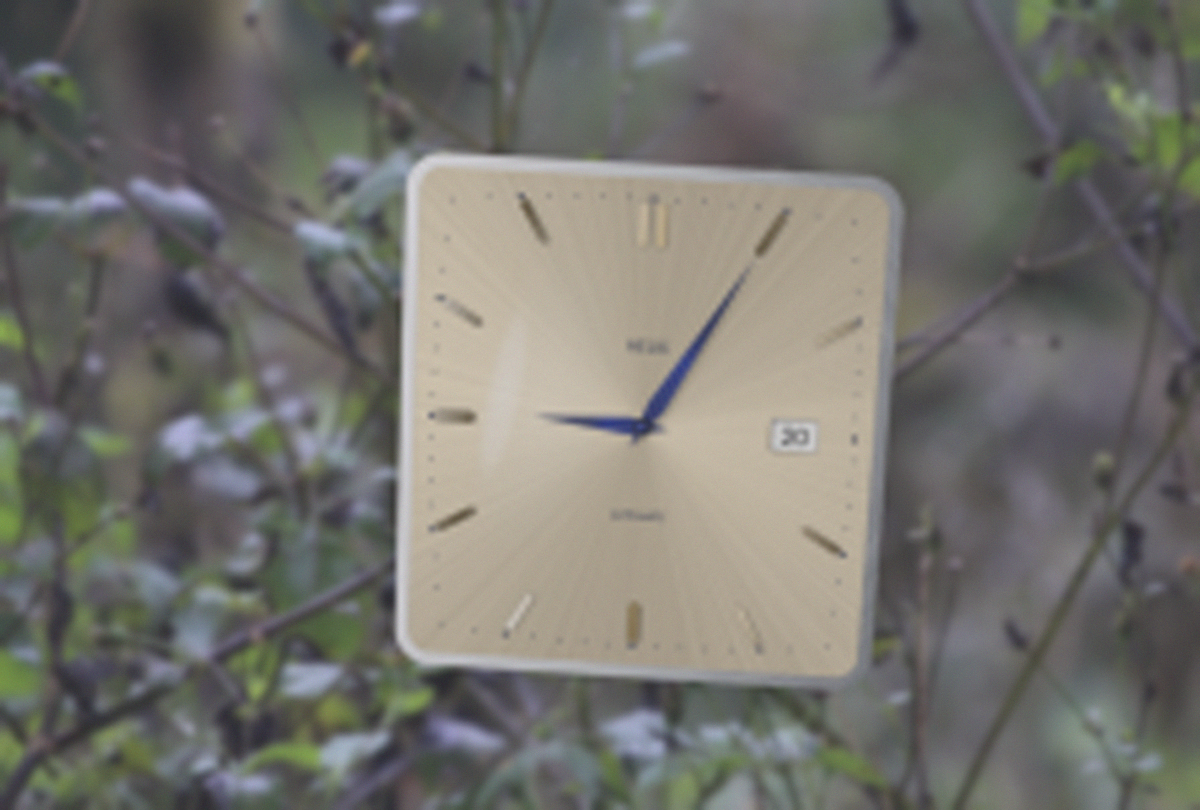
9:05
